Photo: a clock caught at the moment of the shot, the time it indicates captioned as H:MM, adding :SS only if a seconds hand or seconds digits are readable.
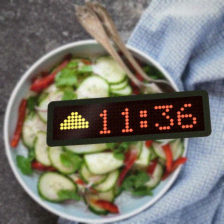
11:36
